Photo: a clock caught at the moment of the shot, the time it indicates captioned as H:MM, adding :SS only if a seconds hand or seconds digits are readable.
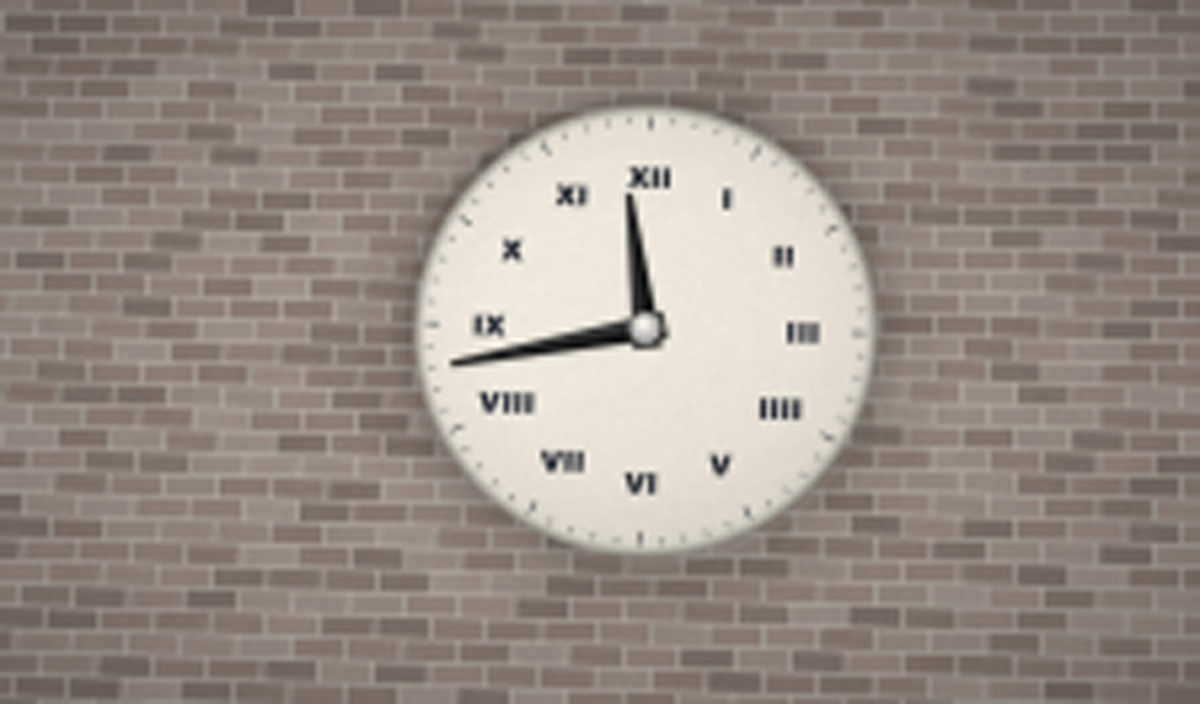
11:43
